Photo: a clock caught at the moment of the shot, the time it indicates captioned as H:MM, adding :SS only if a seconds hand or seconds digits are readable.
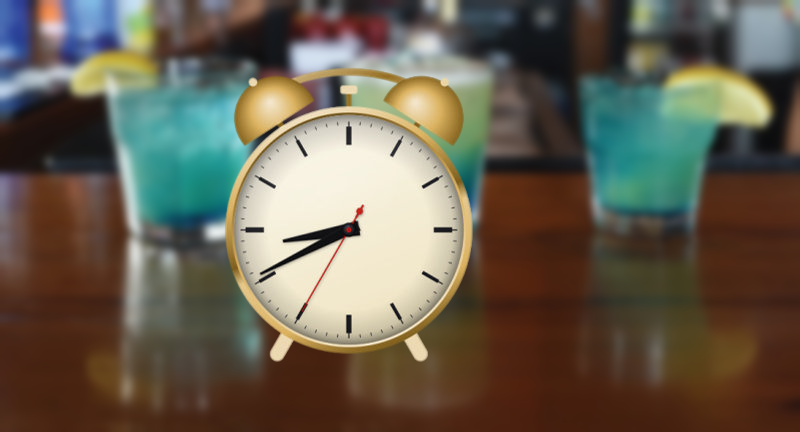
8:40:35
